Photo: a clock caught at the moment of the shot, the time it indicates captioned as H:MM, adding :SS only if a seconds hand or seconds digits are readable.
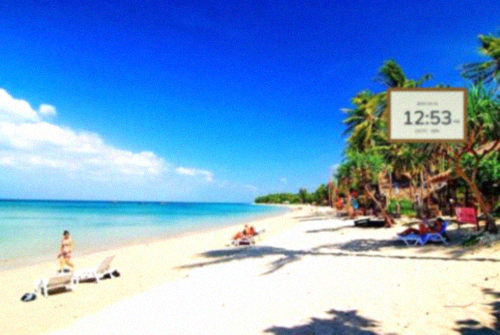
12:53
